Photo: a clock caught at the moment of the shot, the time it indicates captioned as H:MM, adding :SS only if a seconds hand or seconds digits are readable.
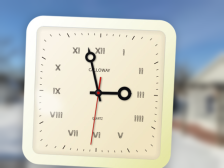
2:57:31
